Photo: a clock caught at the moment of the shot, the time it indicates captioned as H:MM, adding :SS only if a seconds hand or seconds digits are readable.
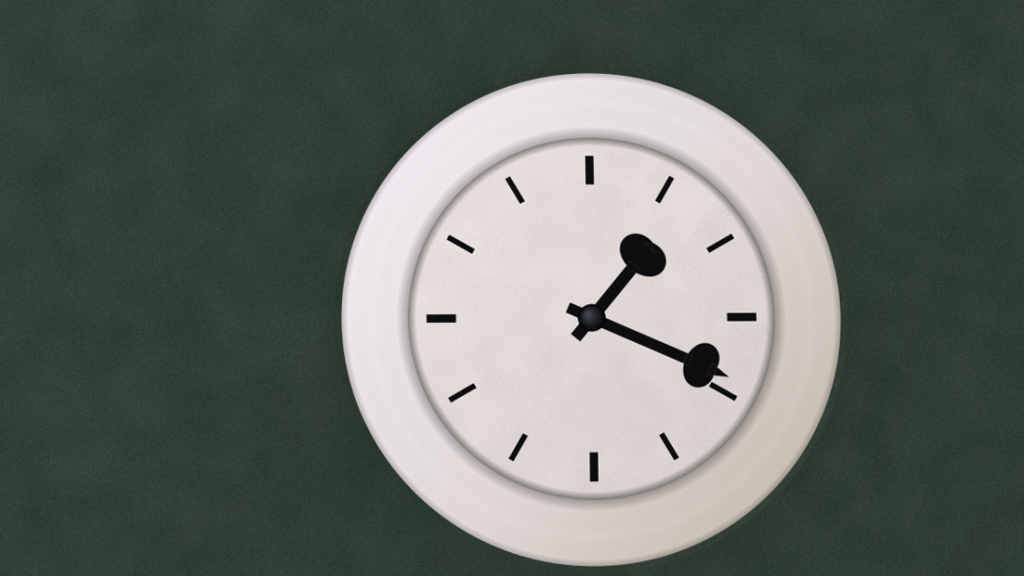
1:19
